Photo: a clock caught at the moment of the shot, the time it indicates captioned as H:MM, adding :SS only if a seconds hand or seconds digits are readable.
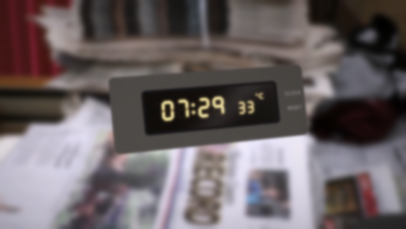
7:29
